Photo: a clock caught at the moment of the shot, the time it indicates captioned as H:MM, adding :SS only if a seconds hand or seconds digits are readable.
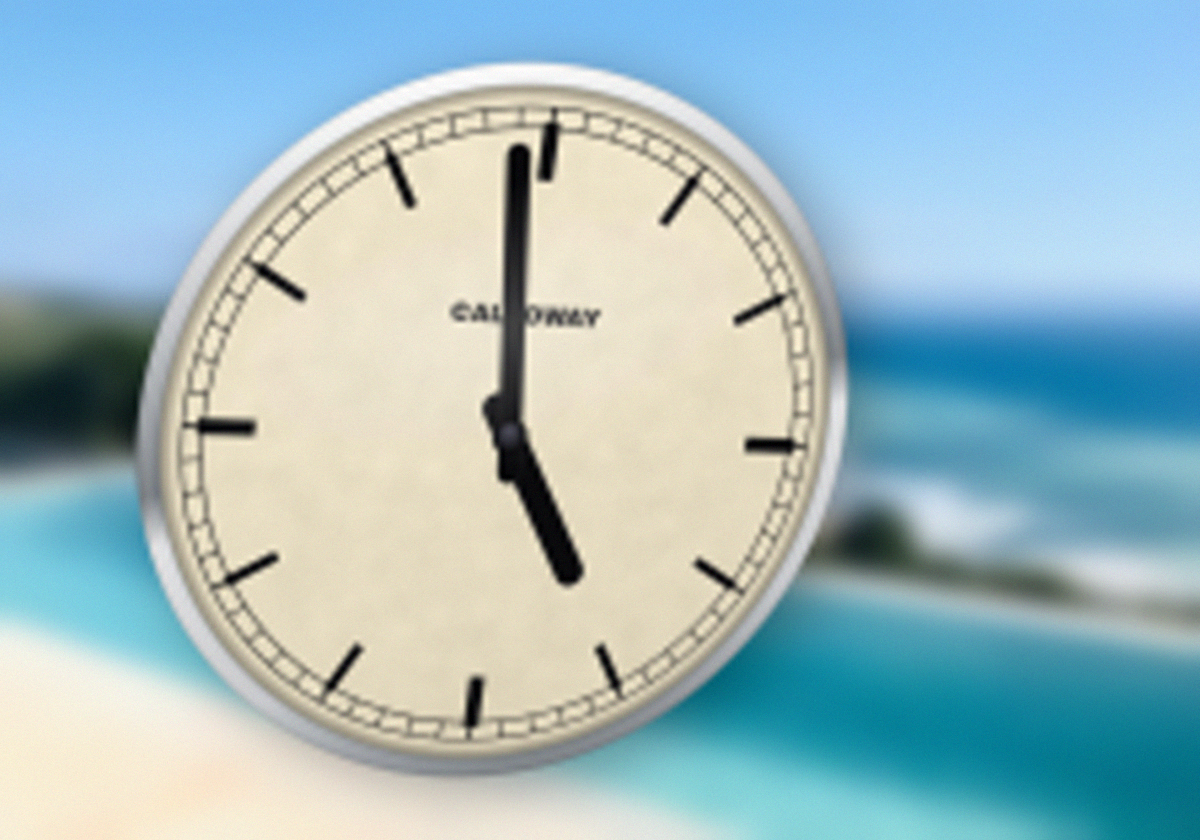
4:59
